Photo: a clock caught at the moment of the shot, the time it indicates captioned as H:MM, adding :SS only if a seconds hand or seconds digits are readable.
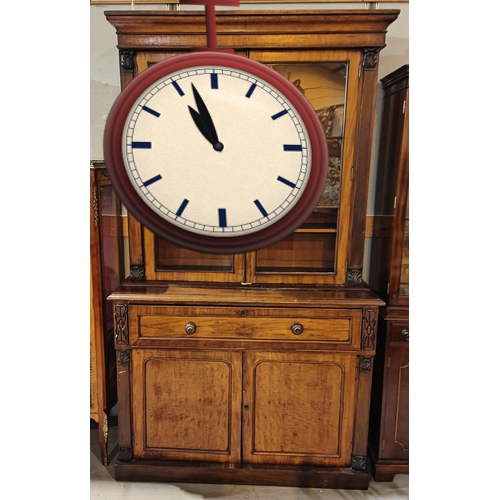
10:57
